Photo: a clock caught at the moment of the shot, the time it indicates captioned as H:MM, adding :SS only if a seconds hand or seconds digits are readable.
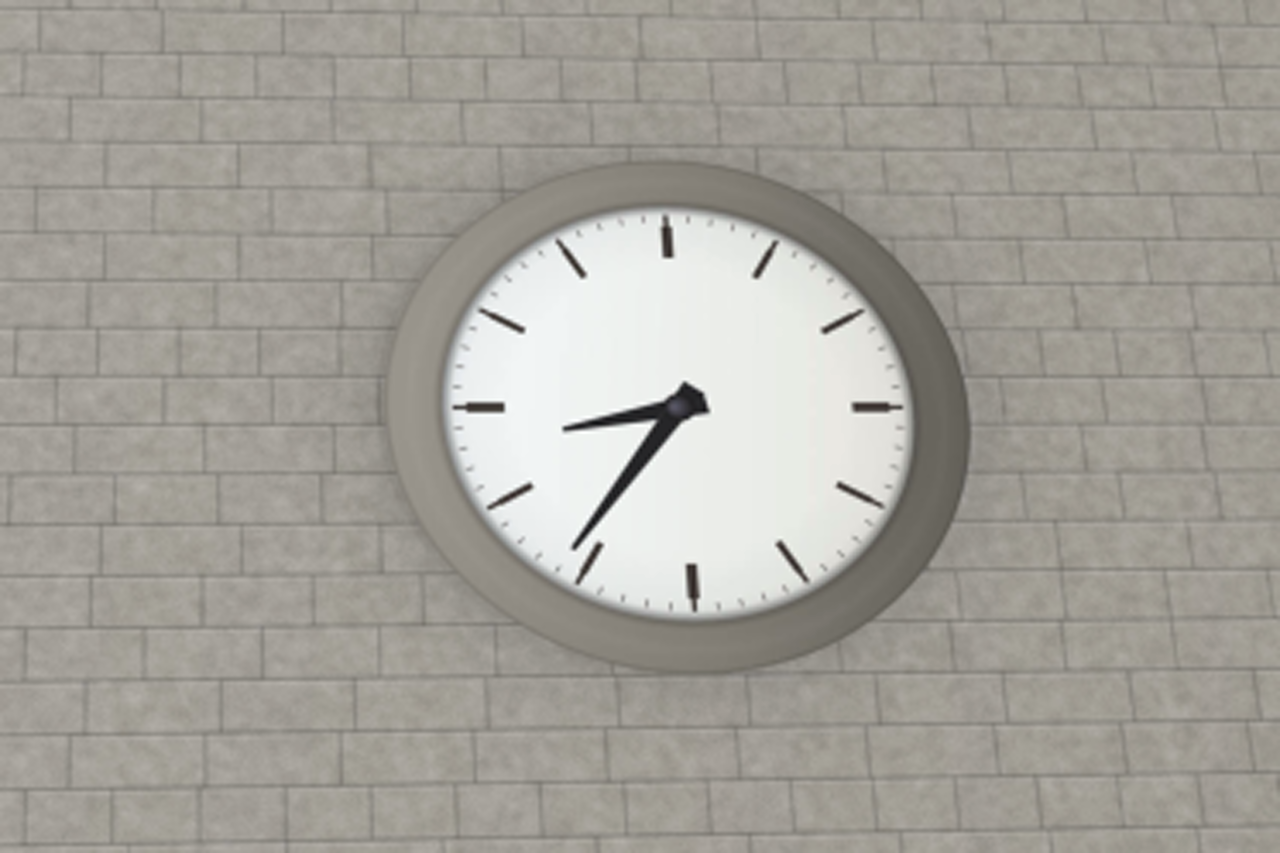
8:36
